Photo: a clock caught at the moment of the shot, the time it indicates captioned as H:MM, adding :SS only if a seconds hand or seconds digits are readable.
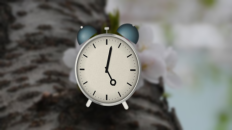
5:02
